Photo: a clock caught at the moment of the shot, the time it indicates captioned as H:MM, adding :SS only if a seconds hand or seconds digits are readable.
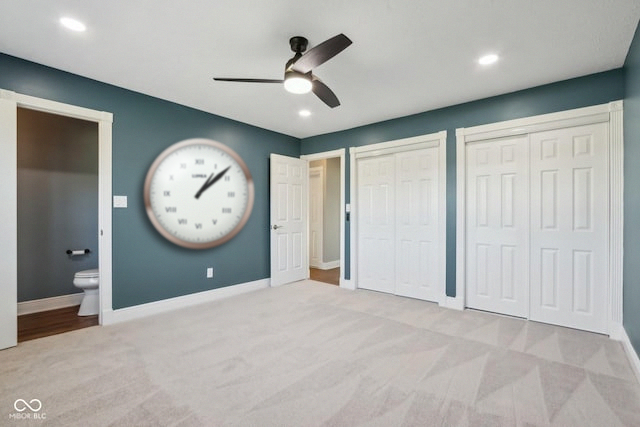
1:08
